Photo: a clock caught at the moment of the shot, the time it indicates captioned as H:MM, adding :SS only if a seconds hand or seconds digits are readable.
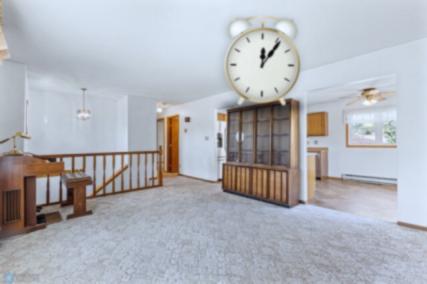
12:06
